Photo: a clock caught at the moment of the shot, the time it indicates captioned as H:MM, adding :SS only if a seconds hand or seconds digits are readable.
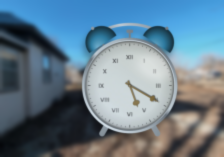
5:20
